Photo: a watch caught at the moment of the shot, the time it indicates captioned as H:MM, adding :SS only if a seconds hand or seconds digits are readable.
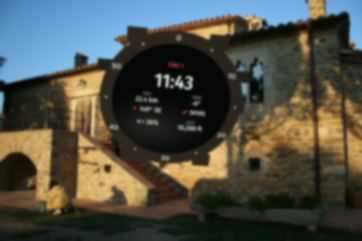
11:43
